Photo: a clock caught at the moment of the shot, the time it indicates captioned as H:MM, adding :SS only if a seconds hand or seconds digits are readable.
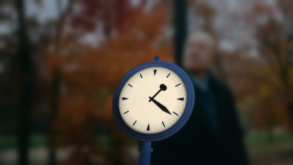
1:21
